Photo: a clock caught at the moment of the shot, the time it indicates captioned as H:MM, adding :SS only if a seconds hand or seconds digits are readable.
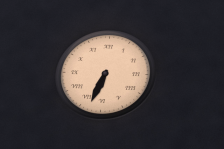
6:33
